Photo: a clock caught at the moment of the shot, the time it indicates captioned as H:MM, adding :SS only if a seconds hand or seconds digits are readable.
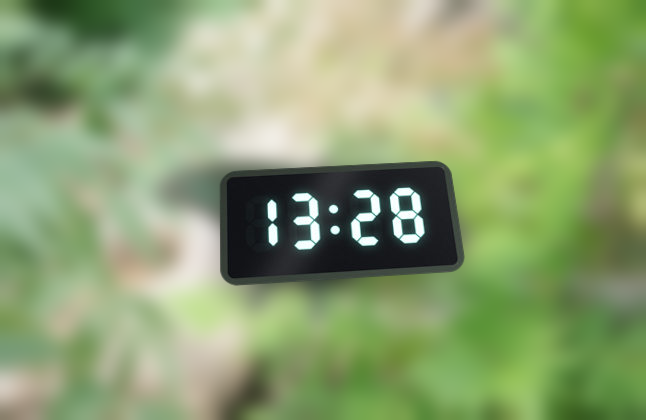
13:28
